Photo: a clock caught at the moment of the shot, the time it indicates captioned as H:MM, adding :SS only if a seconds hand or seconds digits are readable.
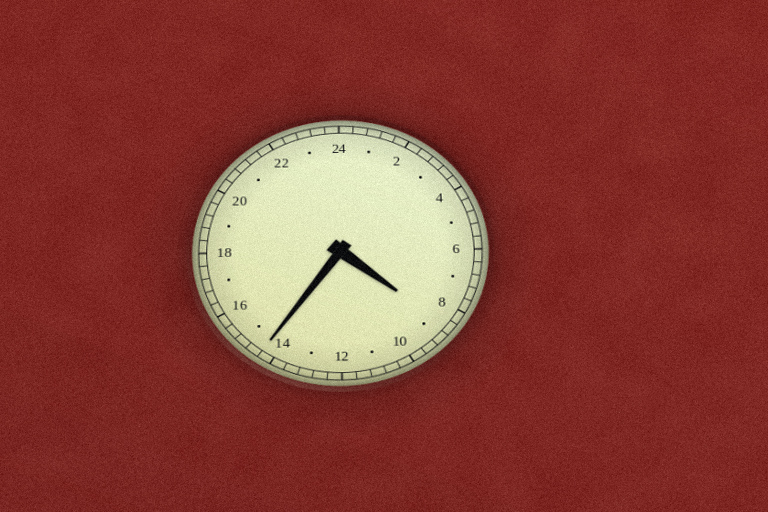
8:36
